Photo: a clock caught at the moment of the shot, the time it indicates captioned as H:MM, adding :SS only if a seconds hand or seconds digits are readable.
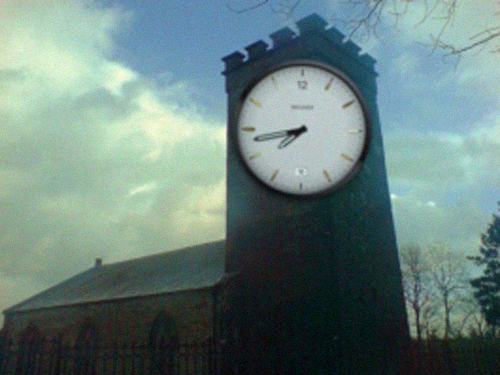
7:43
